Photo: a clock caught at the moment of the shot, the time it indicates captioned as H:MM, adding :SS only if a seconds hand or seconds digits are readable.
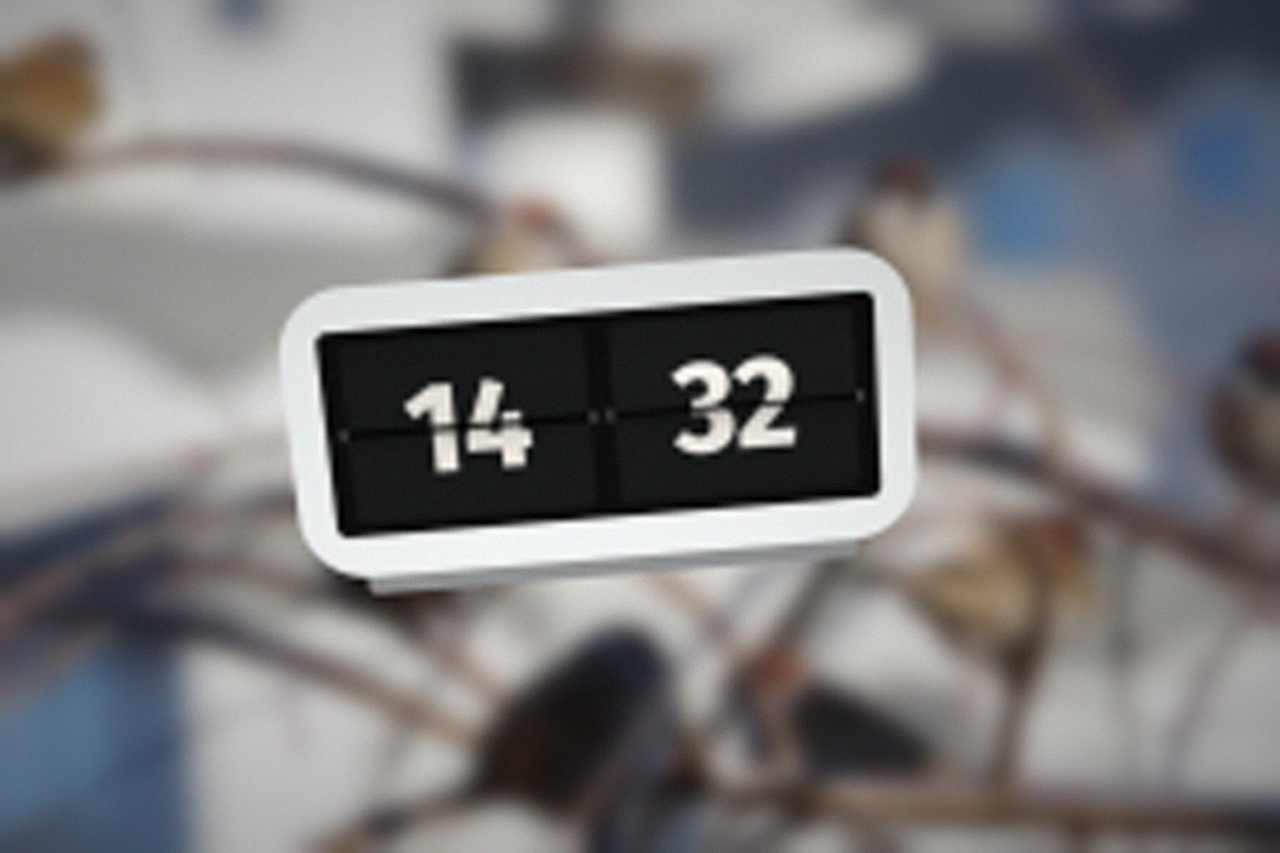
14:32
